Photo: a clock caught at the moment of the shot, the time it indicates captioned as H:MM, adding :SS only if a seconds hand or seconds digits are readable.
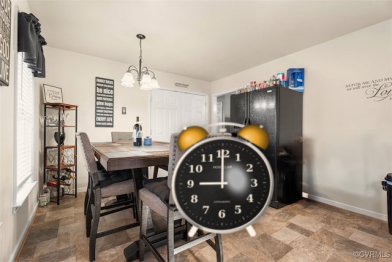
9:00
